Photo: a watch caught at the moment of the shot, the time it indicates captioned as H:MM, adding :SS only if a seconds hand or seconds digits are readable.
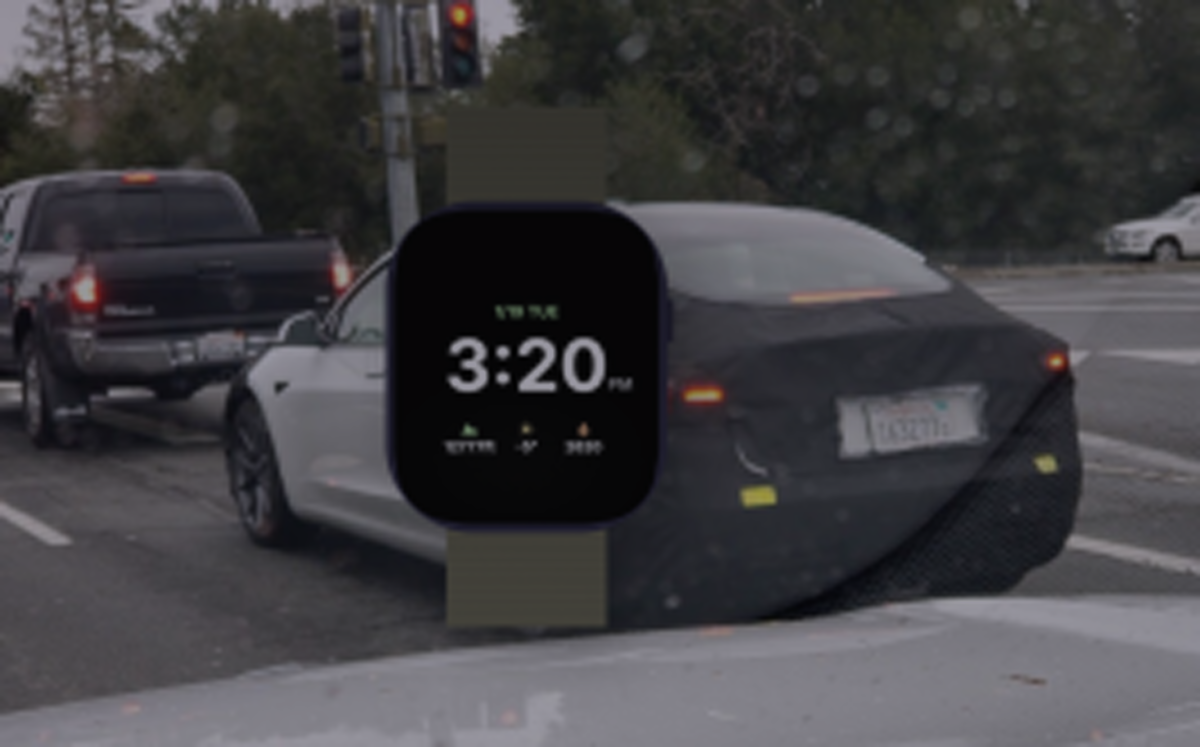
3:20
